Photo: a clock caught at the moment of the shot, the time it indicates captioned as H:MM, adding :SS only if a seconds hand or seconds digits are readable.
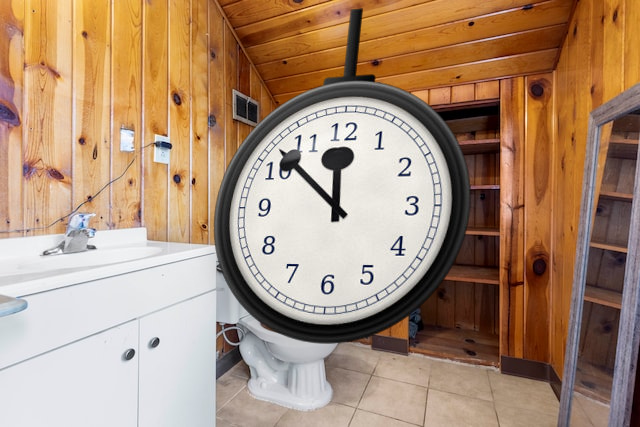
11:52
